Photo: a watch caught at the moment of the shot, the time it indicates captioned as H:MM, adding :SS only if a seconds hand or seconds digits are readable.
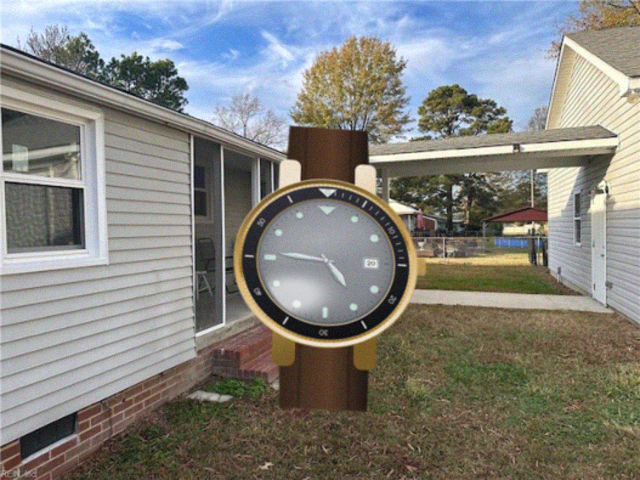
4:46
